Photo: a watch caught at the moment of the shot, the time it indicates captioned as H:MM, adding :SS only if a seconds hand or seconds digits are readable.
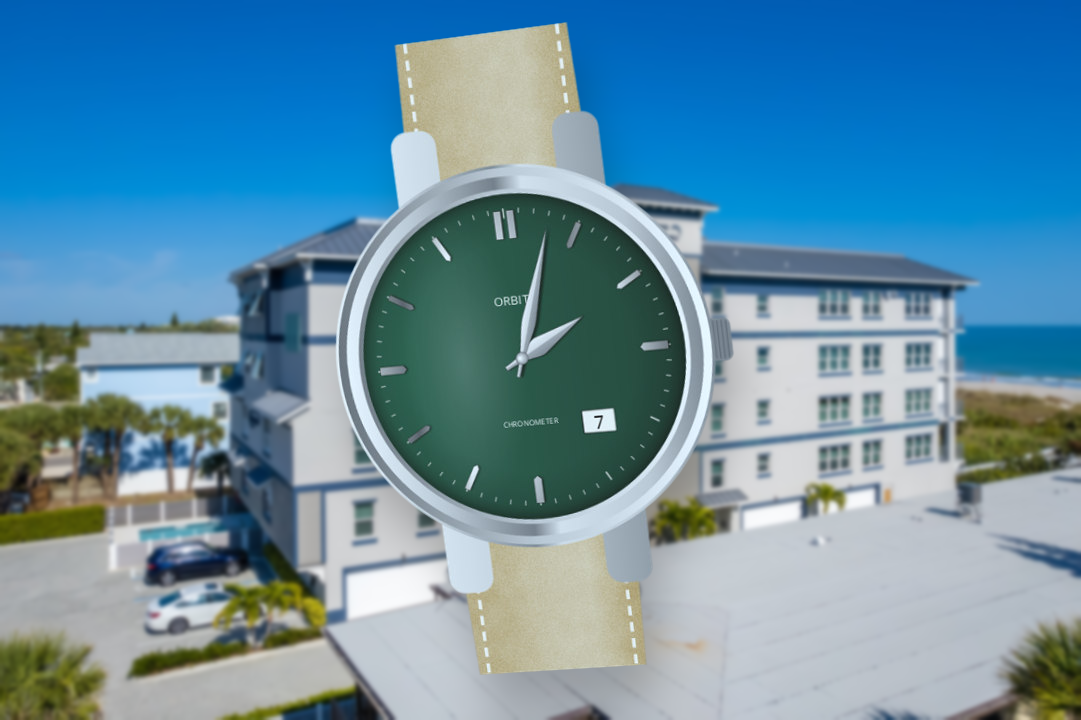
2:03
